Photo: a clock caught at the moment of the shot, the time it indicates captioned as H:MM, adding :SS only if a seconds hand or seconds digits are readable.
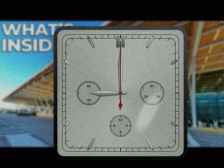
9:00
